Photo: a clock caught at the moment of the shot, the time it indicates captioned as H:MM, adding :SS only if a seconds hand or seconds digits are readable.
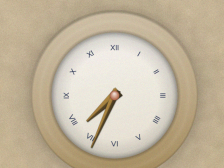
7:34
